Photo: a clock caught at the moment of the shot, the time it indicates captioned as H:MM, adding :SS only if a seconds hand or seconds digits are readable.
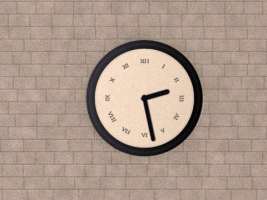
2:28
